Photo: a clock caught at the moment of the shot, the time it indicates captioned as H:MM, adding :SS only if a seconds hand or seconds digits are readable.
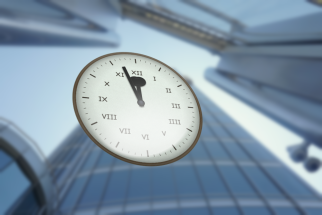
11:57
